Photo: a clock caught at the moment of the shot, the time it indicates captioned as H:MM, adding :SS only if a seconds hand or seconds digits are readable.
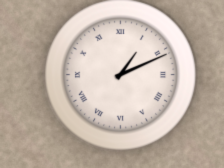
1:11
